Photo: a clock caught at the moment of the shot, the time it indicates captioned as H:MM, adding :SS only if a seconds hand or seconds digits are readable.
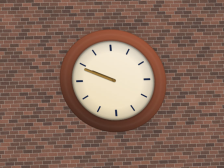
9:49
